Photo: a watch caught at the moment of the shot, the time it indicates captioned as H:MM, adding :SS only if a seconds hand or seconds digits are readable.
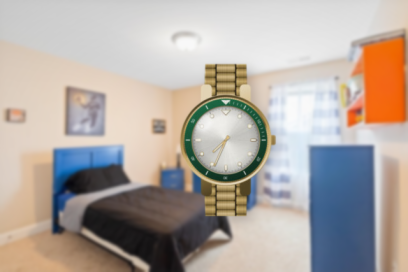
7:34
